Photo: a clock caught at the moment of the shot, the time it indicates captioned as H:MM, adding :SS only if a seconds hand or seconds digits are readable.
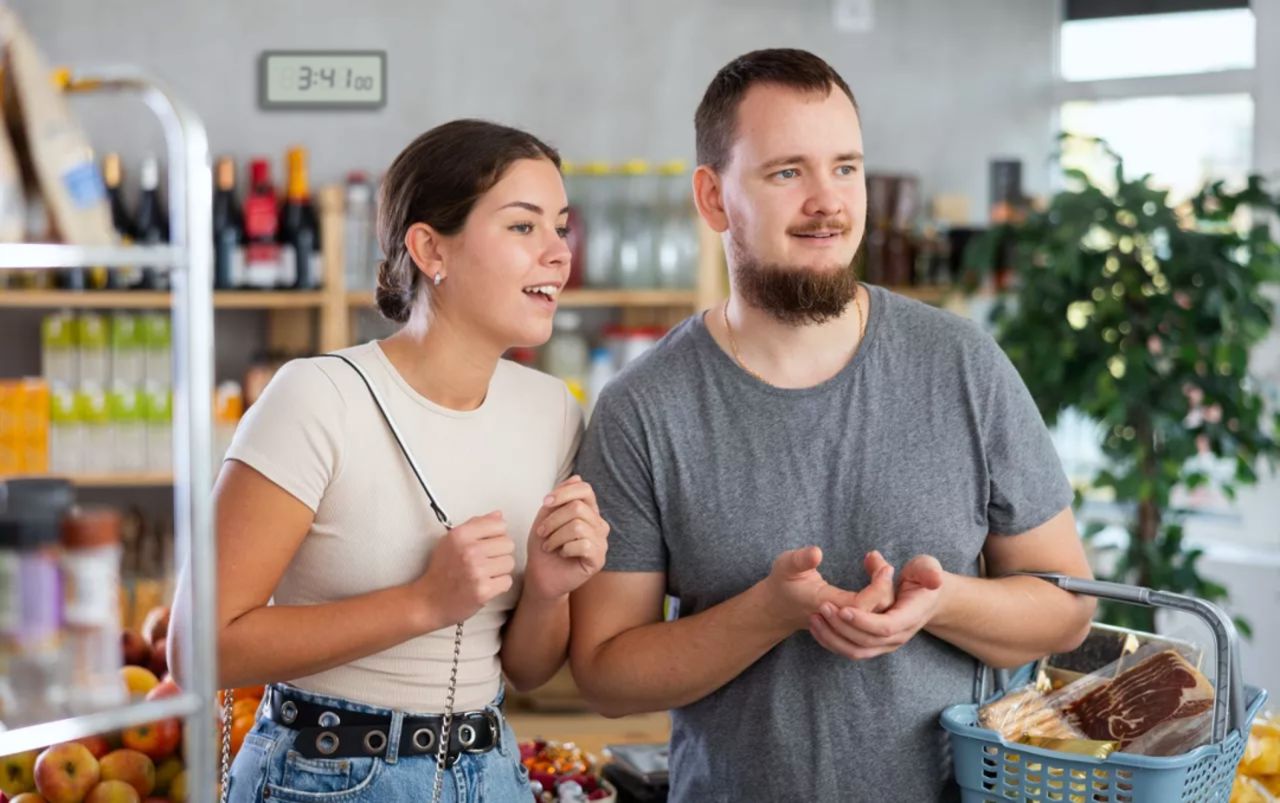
3:41
